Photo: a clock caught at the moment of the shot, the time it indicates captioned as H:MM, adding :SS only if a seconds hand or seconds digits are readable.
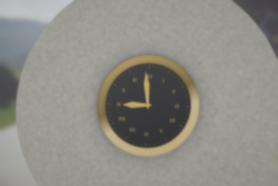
8:59
